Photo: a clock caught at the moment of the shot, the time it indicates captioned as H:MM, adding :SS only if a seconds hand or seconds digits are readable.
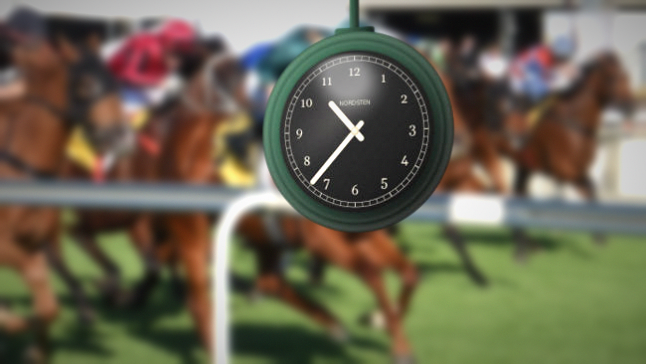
10:37
